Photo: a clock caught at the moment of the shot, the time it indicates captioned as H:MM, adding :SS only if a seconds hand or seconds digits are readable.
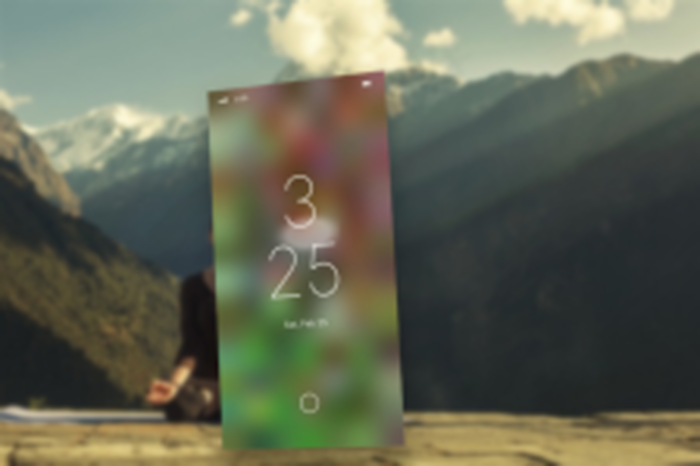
3:25
